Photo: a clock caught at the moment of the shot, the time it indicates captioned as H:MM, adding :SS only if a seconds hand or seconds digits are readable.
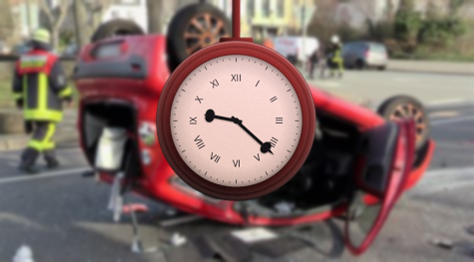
9:22
